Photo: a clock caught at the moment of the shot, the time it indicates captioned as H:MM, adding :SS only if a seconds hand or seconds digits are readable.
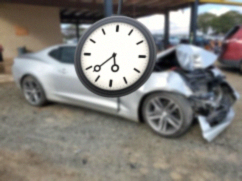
5:38
